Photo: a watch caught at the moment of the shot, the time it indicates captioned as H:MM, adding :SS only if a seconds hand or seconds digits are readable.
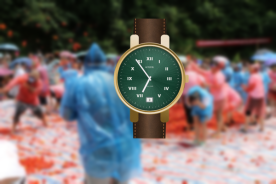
6:54
